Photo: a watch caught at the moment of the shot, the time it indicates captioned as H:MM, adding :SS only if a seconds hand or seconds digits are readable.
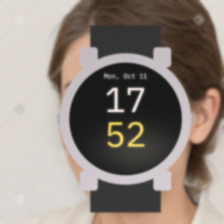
17:52
